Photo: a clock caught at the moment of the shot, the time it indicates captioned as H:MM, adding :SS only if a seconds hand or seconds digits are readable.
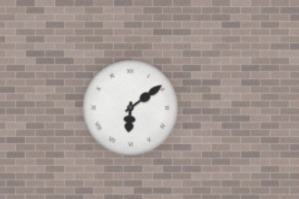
6:09
